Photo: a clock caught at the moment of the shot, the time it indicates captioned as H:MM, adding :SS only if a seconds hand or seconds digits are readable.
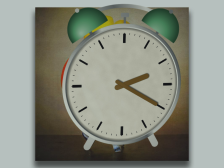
2:20
